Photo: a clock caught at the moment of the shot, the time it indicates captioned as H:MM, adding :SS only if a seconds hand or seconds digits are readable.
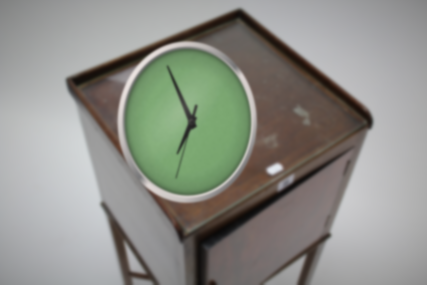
6:55:33
